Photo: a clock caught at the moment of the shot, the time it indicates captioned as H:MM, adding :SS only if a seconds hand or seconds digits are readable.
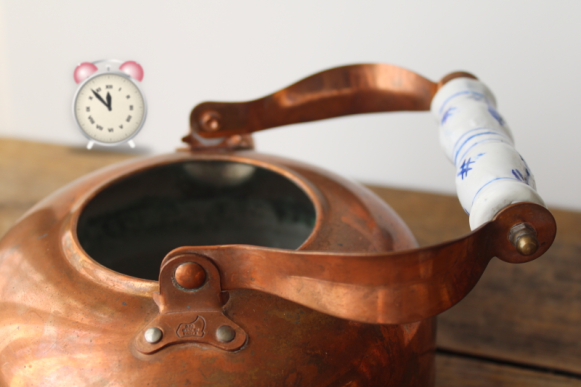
11:53
